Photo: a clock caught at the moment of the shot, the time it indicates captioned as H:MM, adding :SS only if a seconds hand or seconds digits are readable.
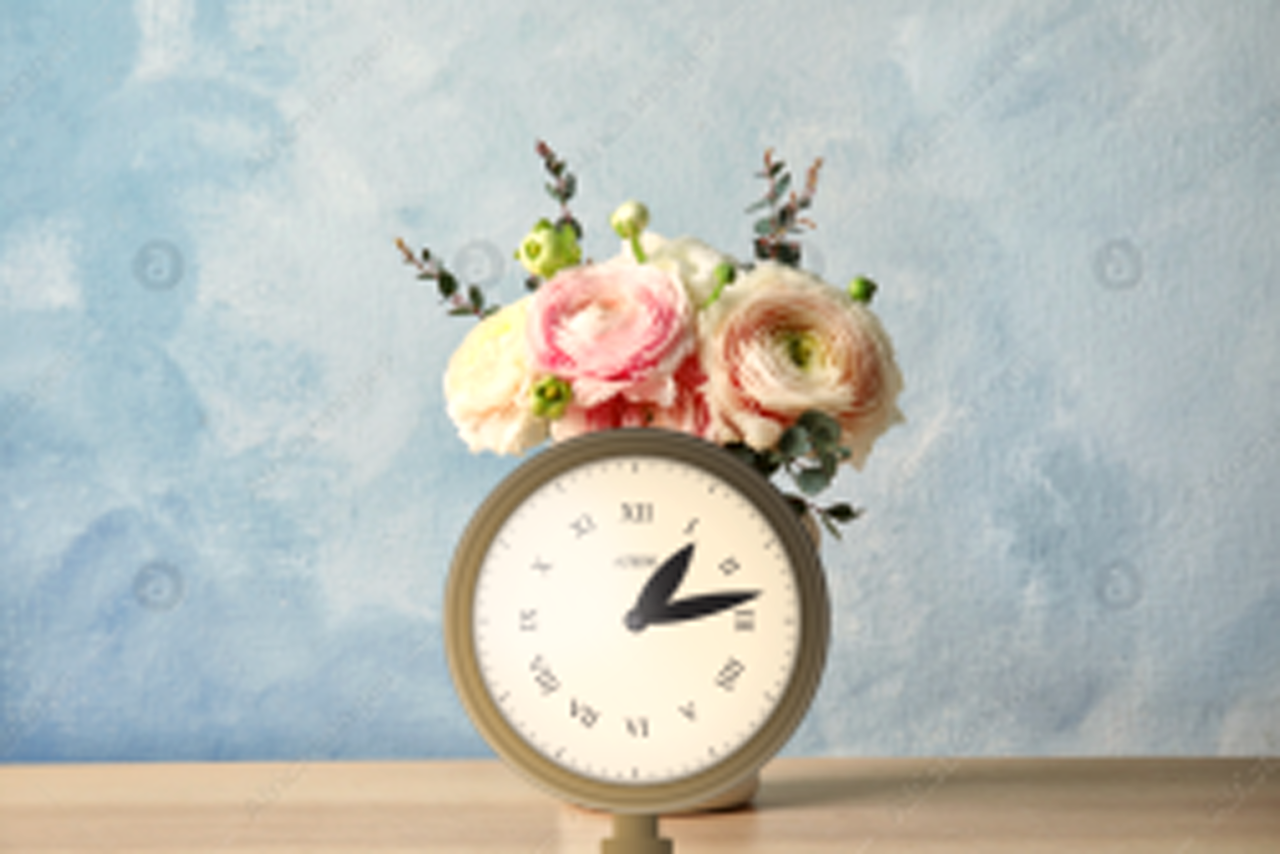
1:13
